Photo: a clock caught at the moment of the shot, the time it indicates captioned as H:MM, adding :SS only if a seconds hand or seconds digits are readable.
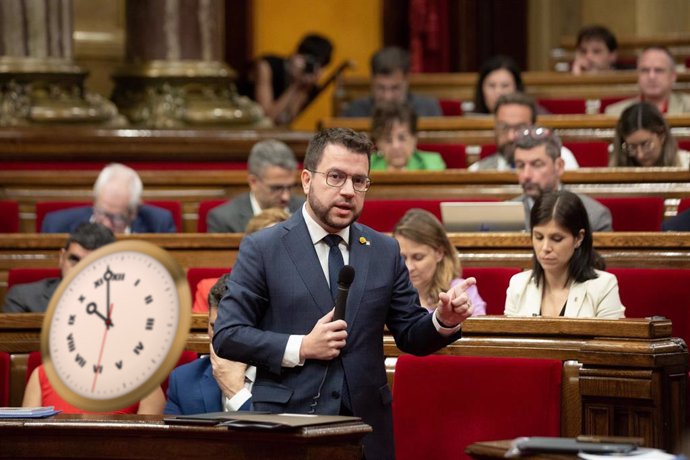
9:57:30
